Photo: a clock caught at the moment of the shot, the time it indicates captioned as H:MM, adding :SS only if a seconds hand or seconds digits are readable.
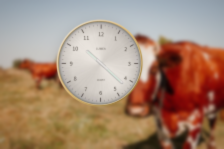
10:22
